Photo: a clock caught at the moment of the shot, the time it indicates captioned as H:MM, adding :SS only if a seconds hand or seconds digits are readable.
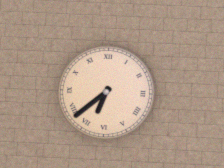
6:38
